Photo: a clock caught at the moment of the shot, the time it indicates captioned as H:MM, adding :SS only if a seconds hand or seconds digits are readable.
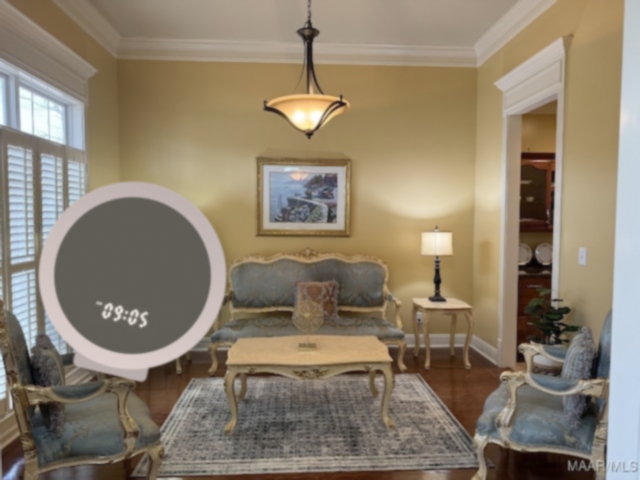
9:05
